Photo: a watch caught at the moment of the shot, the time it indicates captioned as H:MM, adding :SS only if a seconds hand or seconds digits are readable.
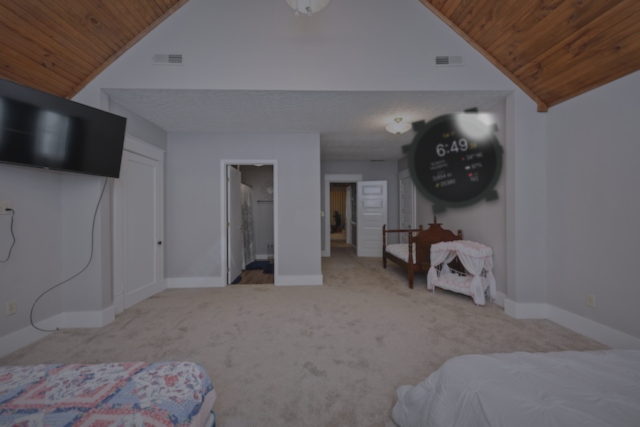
6:49
